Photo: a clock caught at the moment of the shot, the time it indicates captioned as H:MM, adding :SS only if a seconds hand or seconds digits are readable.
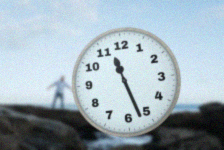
11:27
